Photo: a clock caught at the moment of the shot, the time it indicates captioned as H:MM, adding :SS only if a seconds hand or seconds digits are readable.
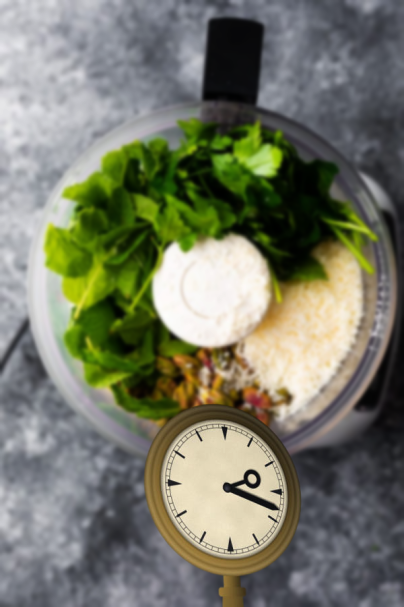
2:18
